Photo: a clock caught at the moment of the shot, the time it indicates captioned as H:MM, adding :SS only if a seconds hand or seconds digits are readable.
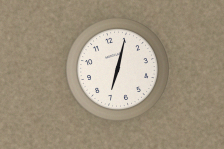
7:05
